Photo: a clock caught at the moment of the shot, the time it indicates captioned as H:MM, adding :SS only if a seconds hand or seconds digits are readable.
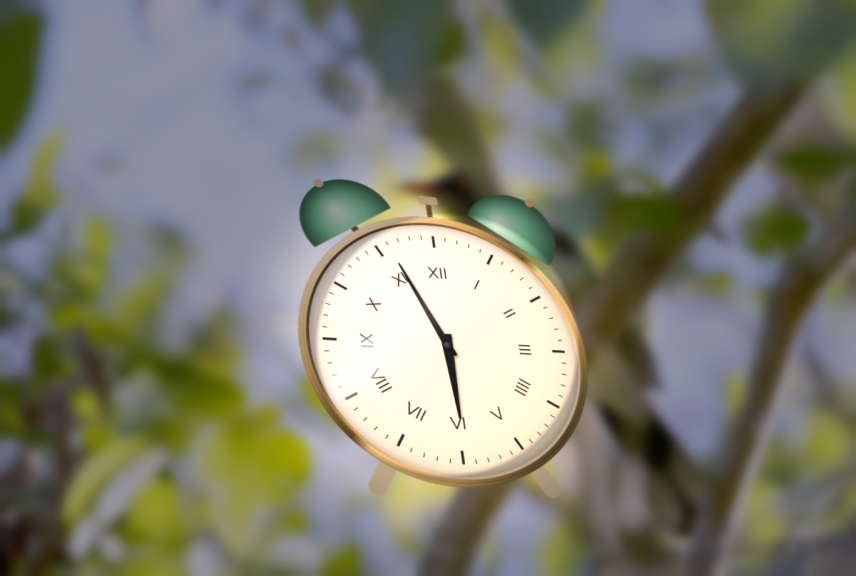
5:56
